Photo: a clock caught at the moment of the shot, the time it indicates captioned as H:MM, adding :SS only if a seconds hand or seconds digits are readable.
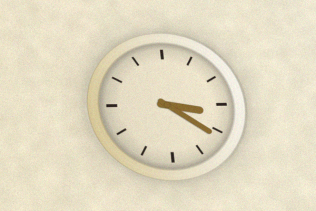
3:21
